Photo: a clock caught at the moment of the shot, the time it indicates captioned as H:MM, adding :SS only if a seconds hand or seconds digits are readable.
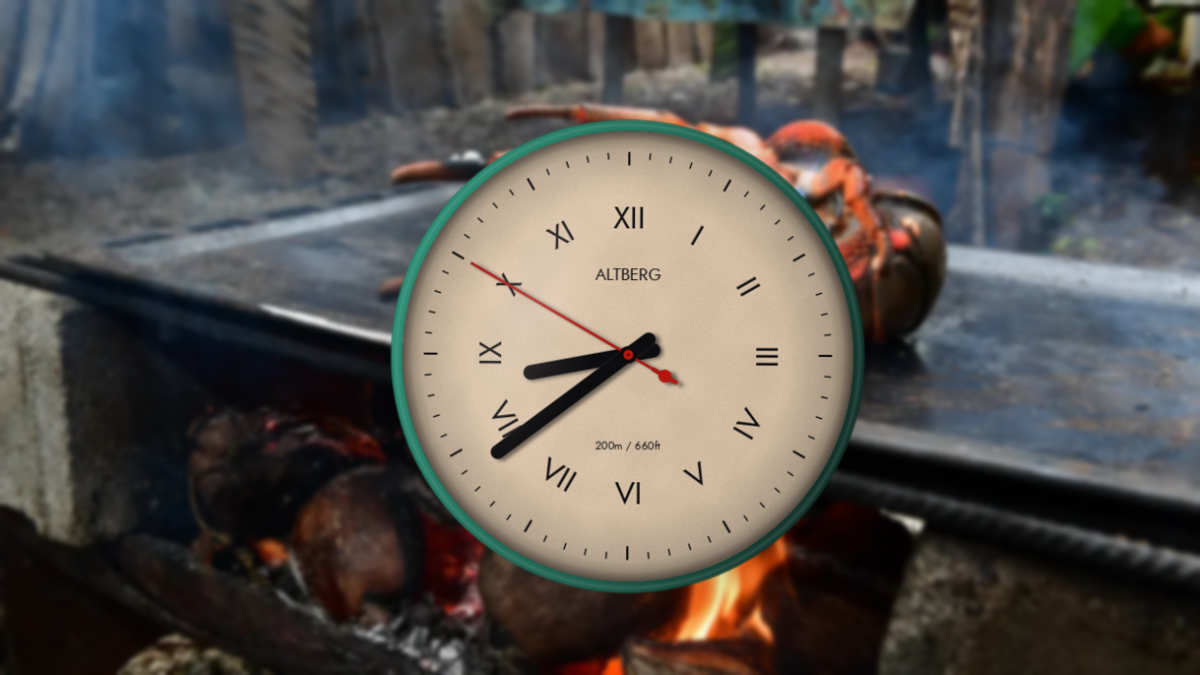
8:38:50
